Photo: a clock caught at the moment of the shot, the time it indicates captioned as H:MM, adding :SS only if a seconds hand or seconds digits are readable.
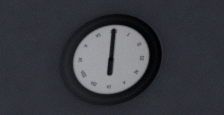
6:00
